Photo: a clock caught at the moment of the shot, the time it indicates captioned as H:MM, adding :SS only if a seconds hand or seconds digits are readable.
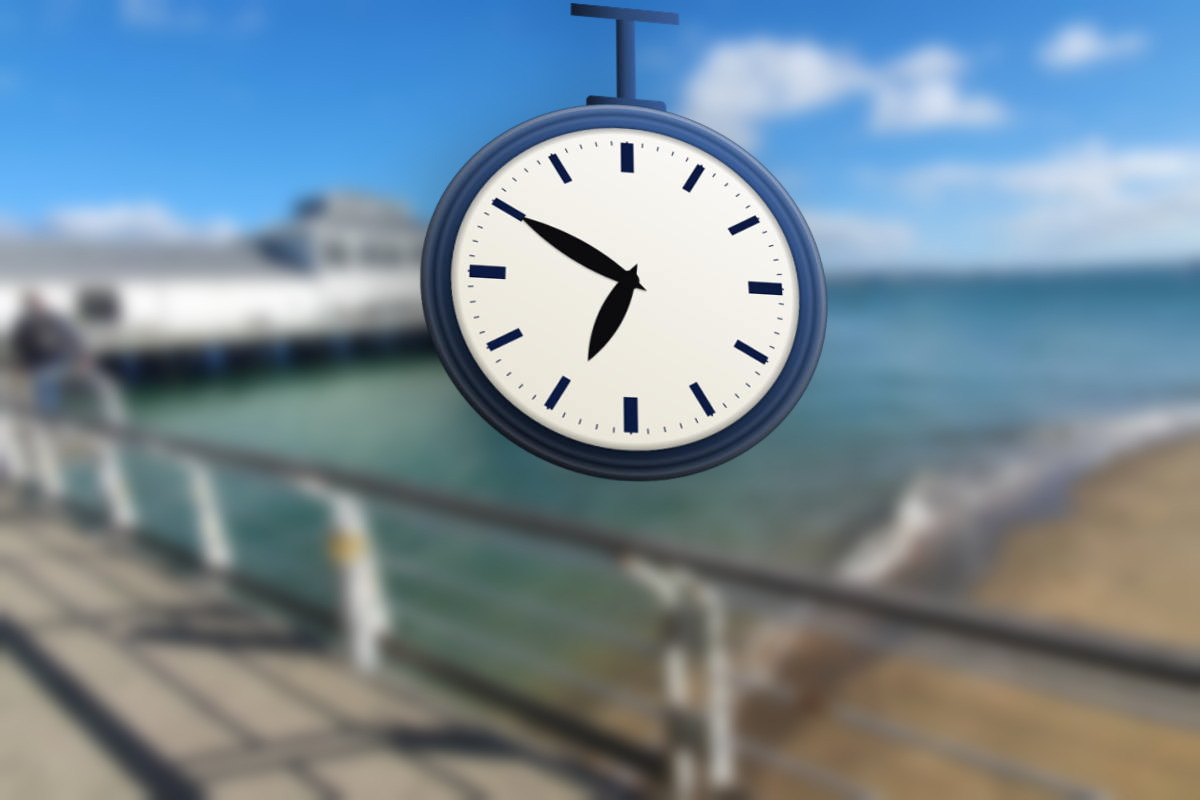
6:50
